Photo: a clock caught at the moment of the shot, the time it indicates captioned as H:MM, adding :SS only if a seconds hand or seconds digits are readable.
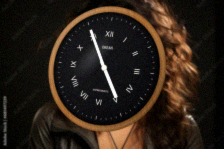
4:55
